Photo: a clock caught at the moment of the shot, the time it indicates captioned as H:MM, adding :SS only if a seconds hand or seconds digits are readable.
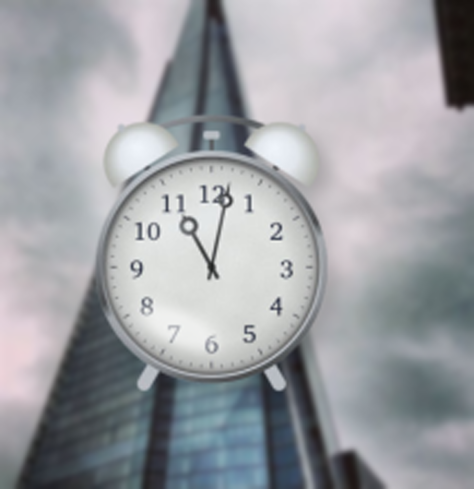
11:02
